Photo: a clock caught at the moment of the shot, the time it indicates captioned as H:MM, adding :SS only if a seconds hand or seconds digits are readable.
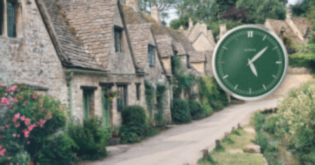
5:08
